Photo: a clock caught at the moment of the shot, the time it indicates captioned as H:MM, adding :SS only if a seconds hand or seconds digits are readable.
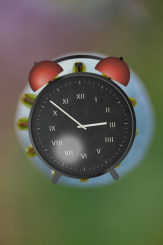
2:52
